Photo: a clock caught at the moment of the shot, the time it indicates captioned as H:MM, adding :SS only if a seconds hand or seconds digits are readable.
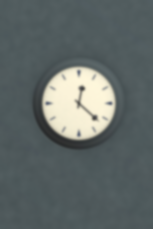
12:22
